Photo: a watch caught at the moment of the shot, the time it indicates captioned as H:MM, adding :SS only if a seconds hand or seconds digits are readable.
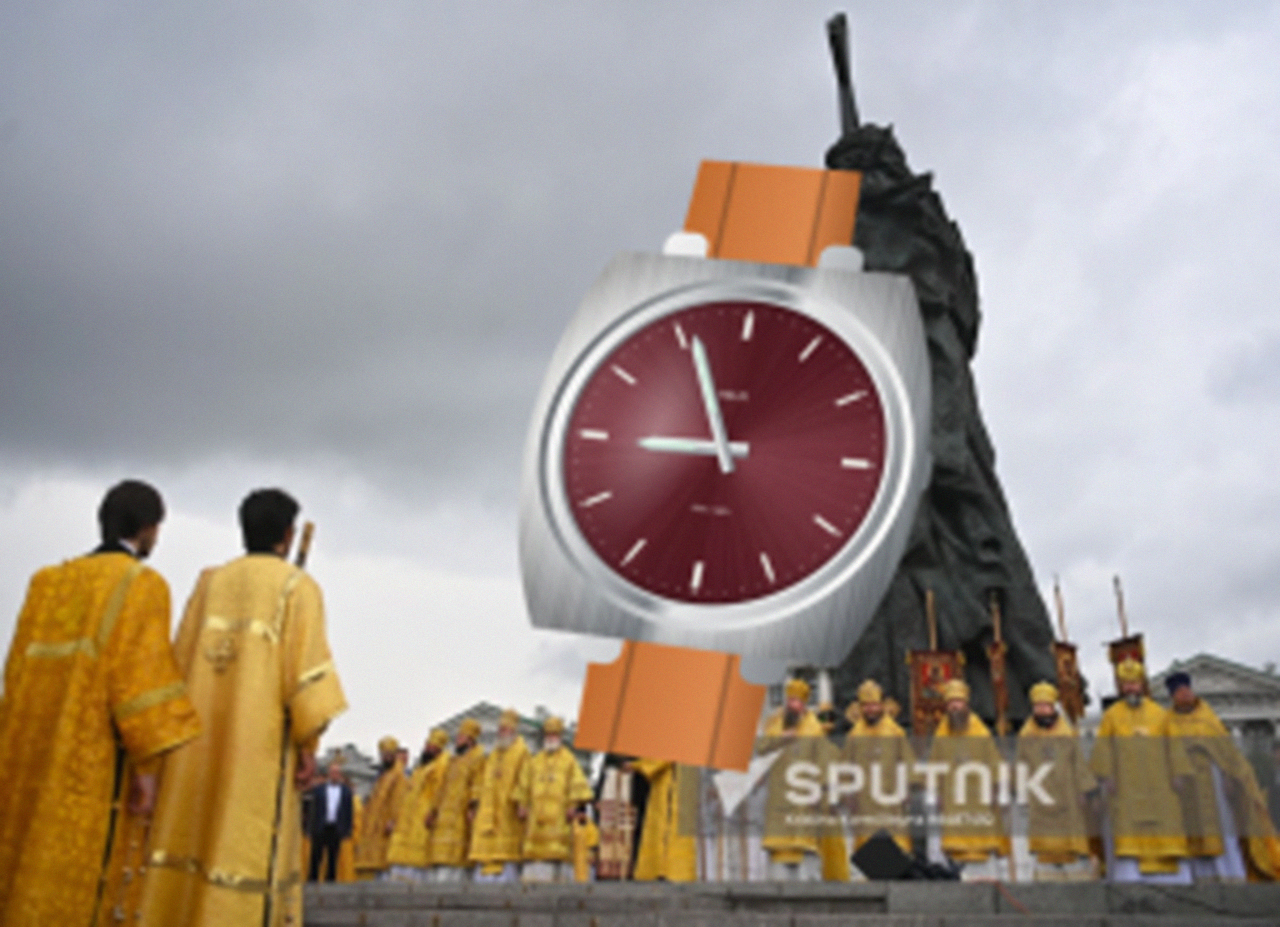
8:56
